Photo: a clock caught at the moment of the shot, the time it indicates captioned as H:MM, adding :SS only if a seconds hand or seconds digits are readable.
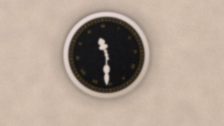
11:31
